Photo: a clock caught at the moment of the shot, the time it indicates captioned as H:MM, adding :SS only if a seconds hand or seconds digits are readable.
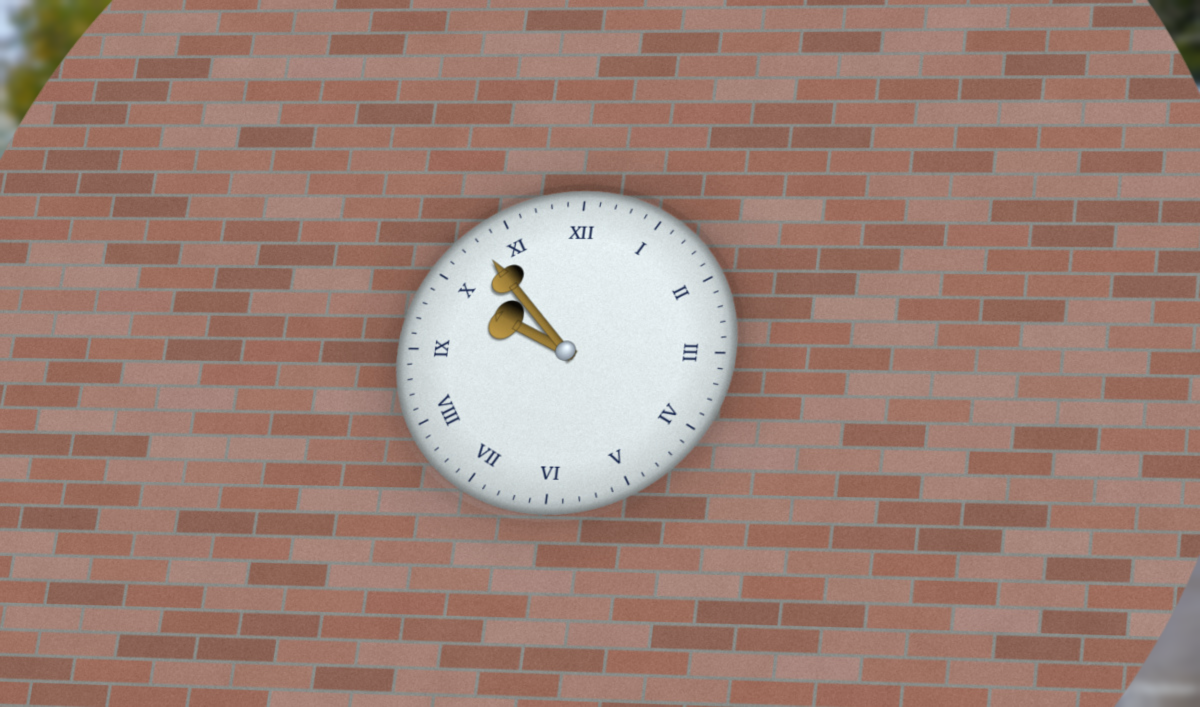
9:53
